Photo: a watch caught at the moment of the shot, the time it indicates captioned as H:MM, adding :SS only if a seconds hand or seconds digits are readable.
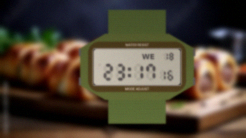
23:17:16
